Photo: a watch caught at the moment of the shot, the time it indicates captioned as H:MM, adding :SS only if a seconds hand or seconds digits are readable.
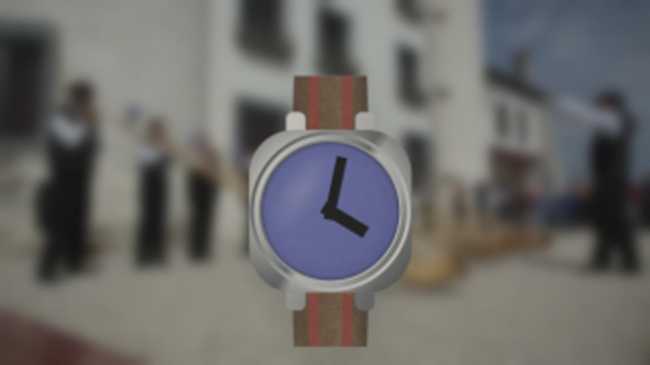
4:02
